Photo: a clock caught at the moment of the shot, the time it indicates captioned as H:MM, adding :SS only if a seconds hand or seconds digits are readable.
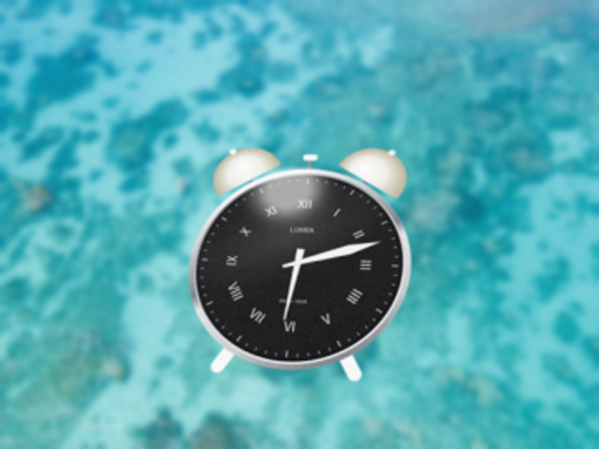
6:12
